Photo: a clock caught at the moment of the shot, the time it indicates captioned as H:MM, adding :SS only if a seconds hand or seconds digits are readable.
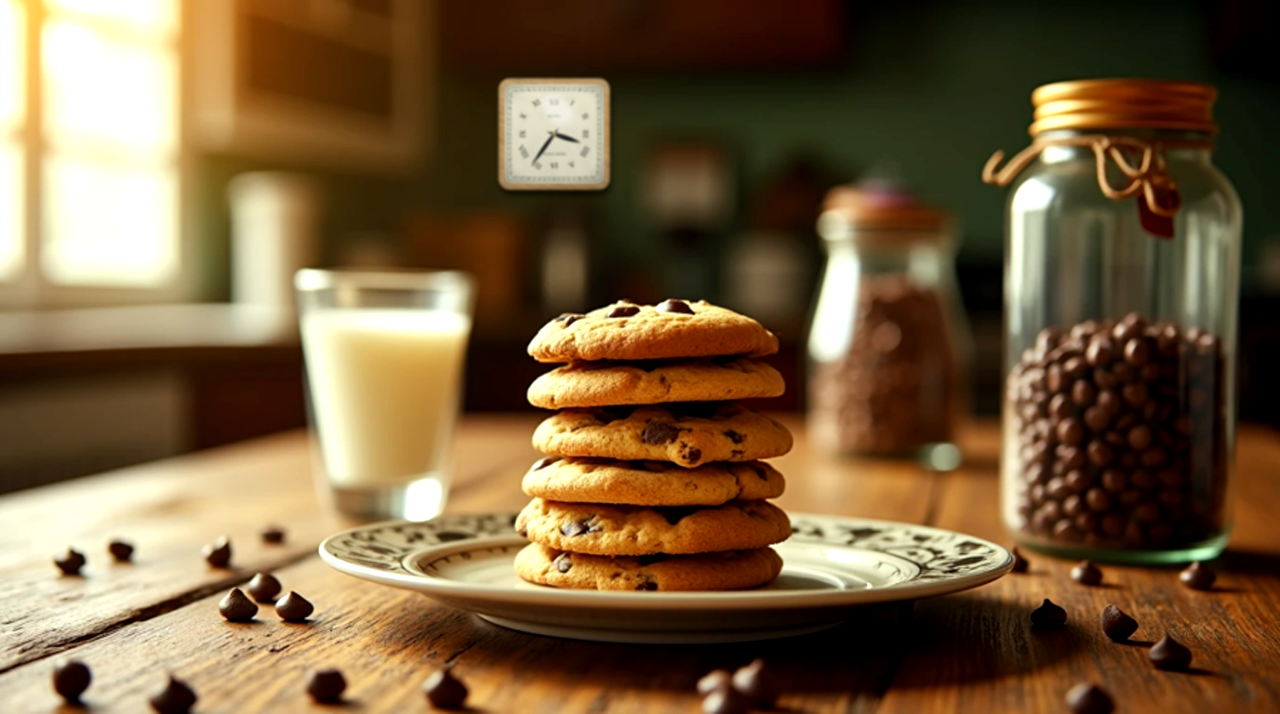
3:36
